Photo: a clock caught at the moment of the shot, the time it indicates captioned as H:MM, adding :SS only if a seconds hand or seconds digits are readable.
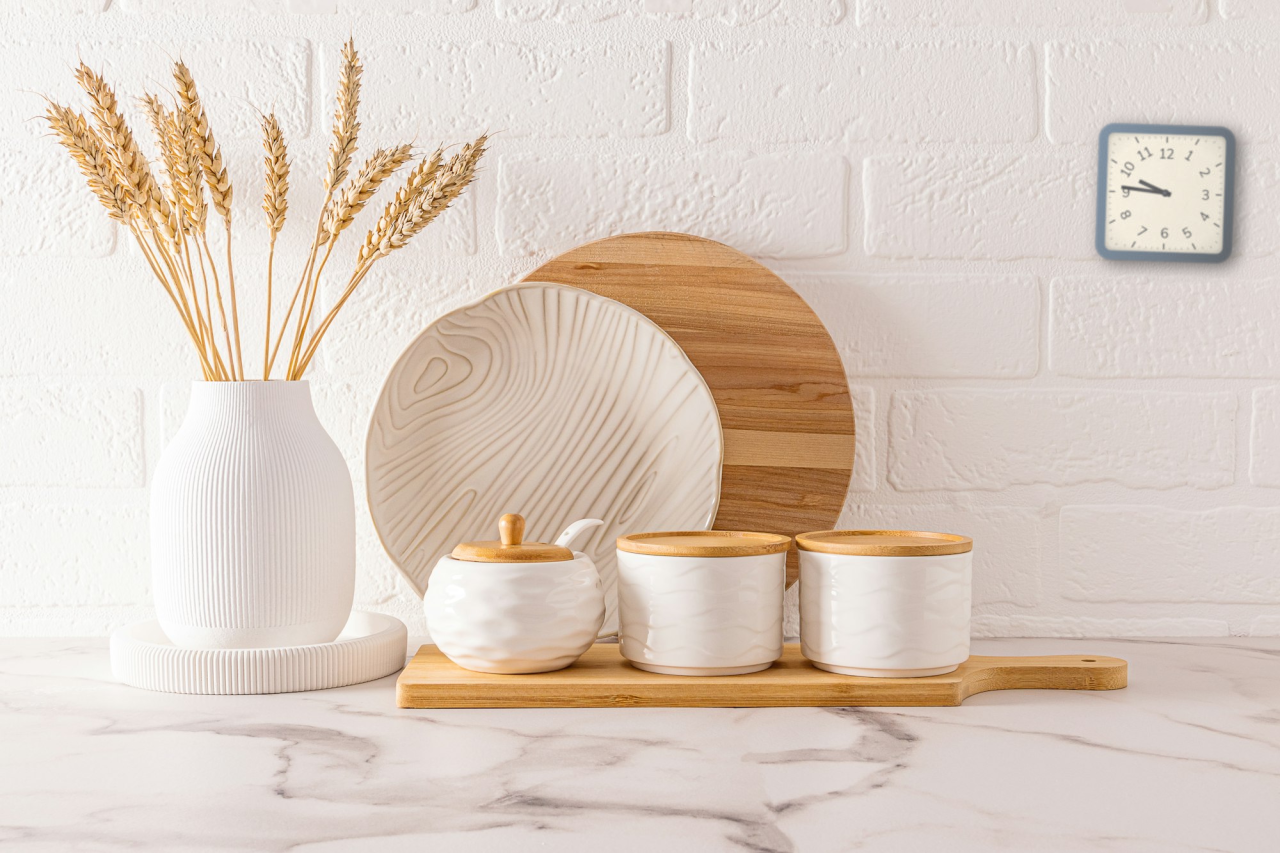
9:46
